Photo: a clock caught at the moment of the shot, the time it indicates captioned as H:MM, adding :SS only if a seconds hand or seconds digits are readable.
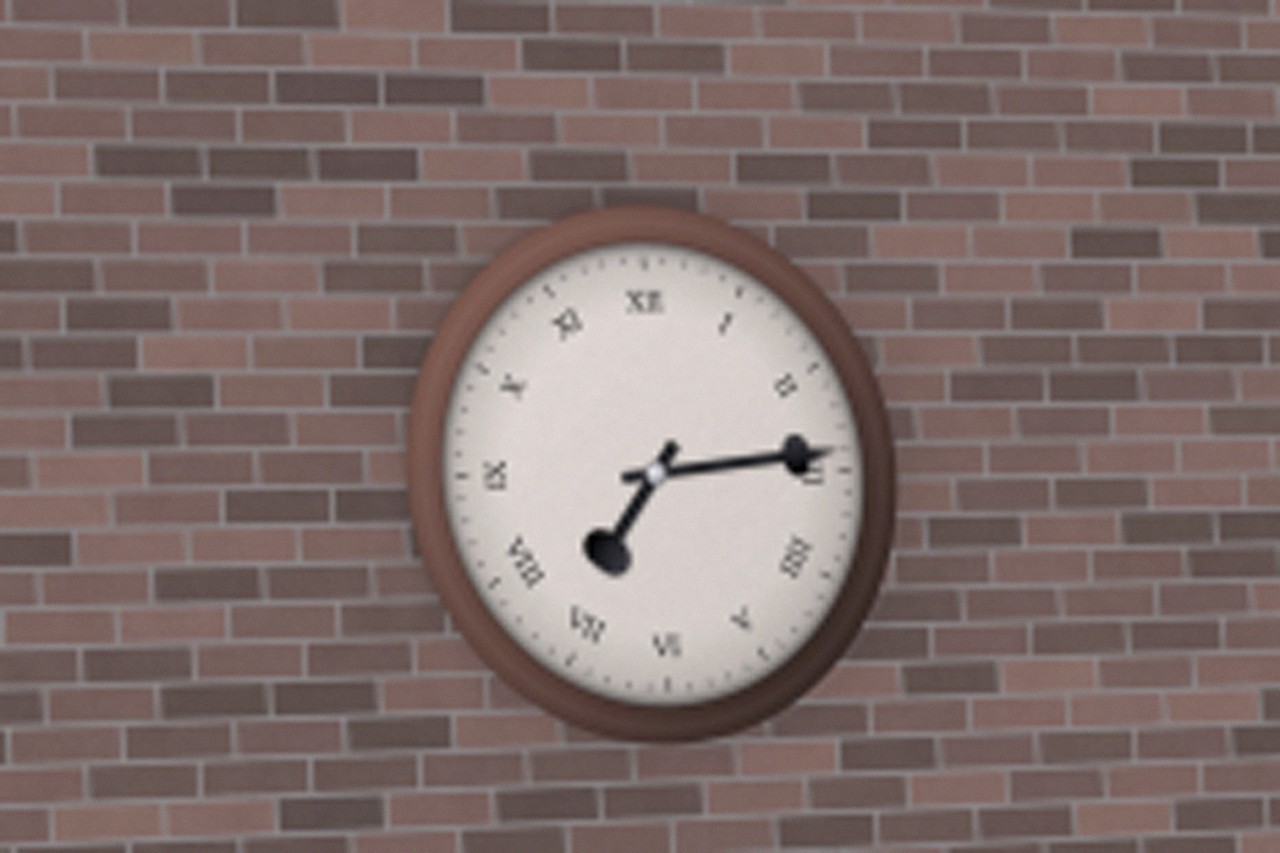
7:14
